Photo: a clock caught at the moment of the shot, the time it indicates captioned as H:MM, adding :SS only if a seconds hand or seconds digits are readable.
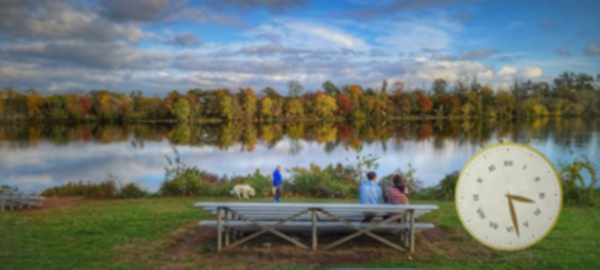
3:28
